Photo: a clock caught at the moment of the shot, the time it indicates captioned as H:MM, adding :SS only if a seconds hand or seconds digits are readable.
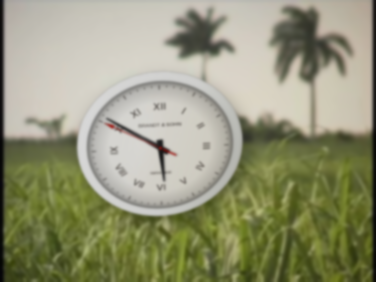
5:50:50
